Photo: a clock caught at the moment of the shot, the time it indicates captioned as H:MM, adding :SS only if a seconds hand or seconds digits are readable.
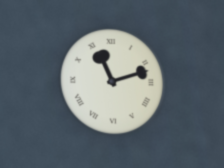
11:12
